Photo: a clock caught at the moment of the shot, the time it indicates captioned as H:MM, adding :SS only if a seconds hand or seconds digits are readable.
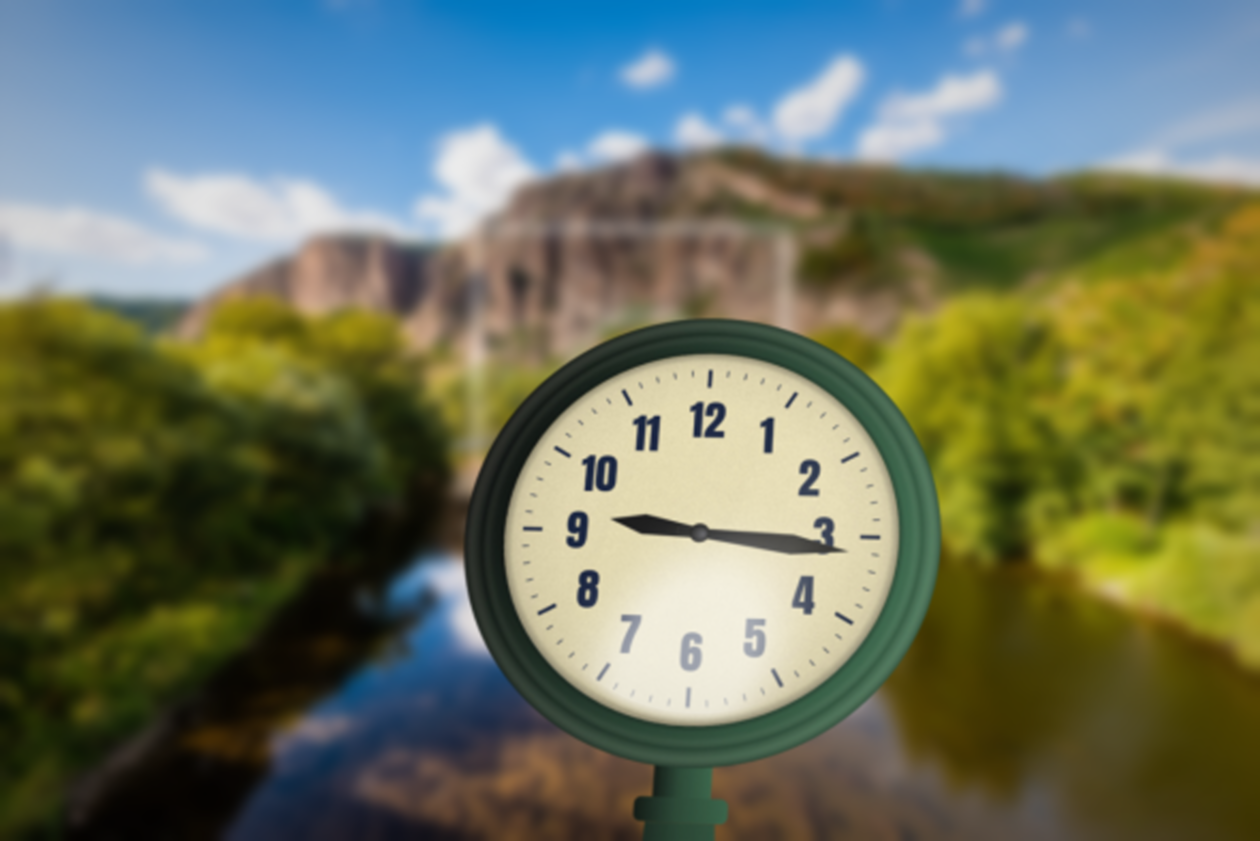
9:16
